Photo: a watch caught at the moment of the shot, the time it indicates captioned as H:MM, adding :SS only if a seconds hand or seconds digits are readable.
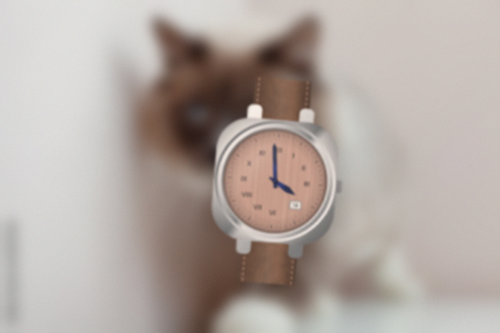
3:59
